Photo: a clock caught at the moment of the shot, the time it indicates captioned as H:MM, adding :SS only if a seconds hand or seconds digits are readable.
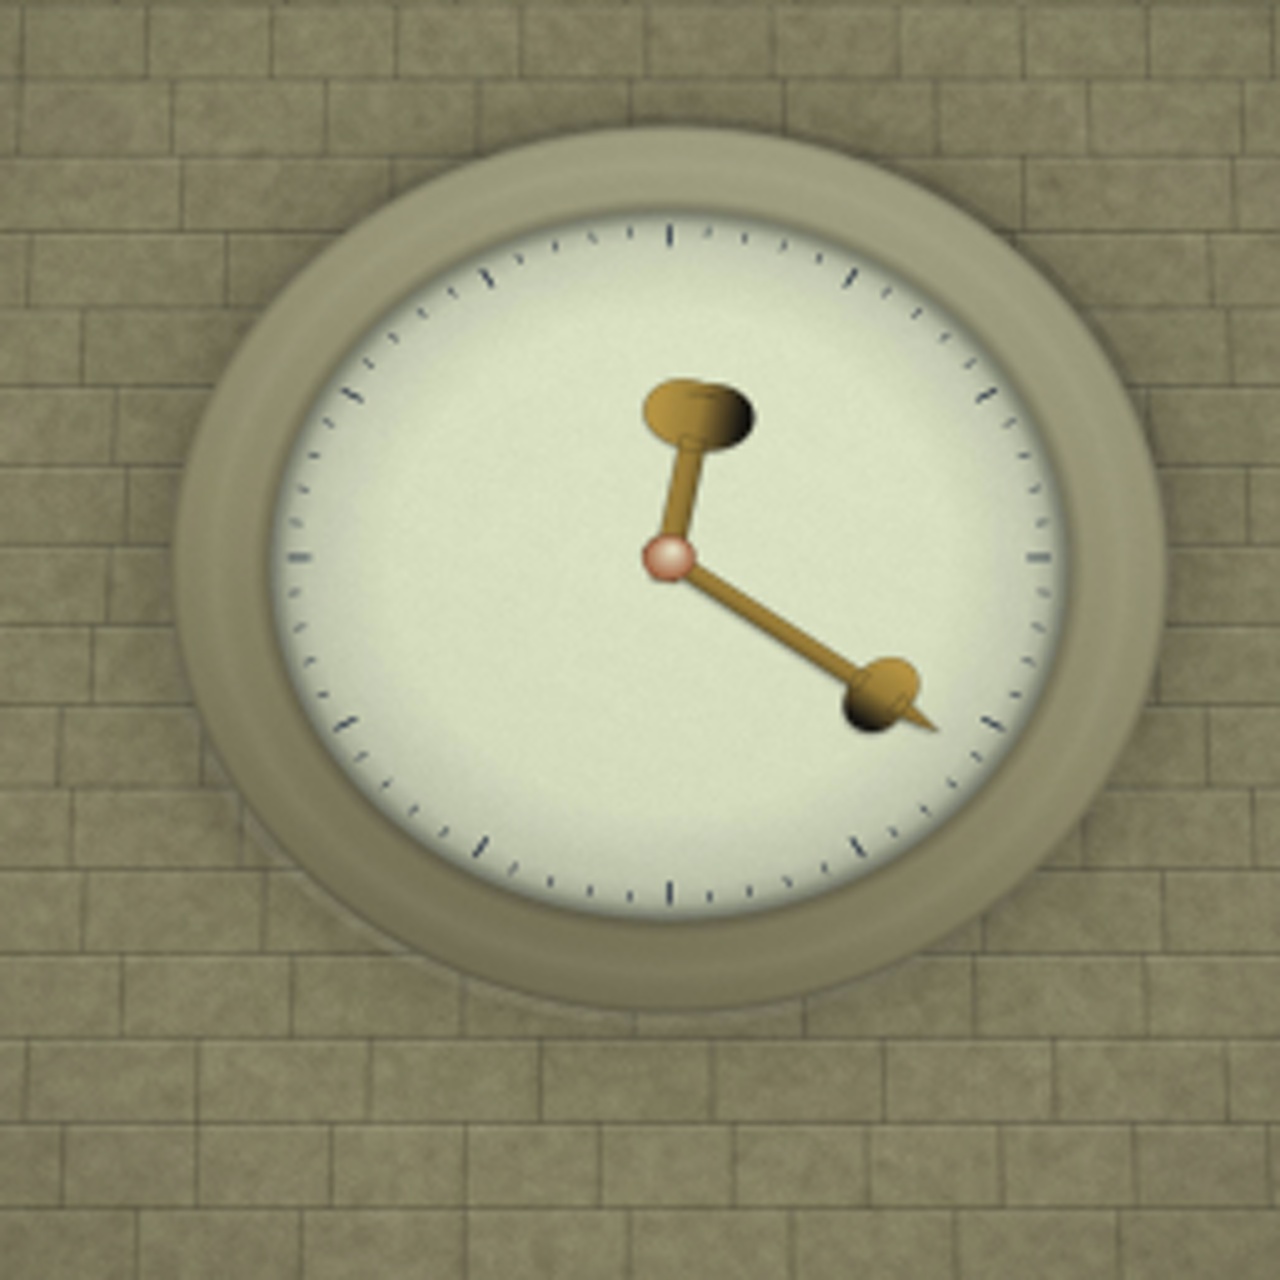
12:21
